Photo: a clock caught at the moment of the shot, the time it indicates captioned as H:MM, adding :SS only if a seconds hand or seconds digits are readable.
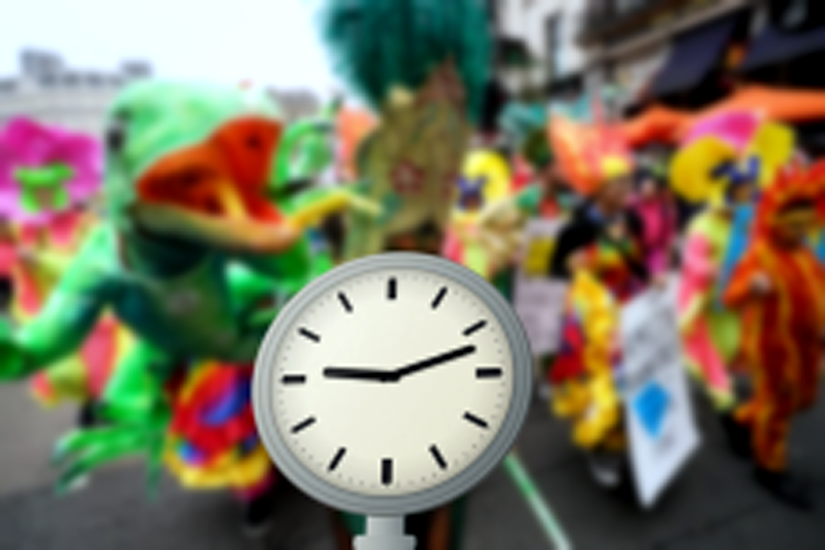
9:12
